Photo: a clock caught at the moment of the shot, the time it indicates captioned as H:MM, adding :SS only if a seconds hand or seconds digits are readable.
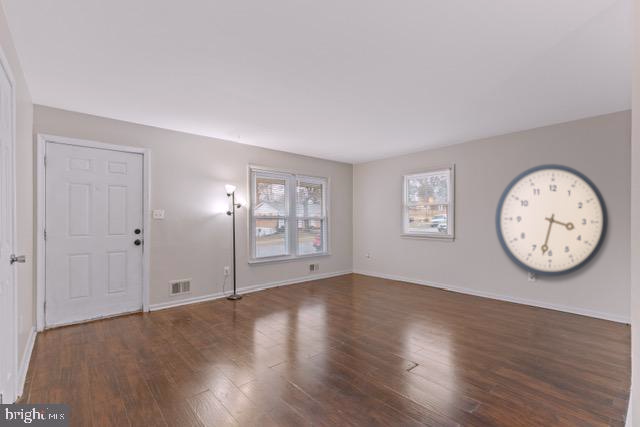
3:32
